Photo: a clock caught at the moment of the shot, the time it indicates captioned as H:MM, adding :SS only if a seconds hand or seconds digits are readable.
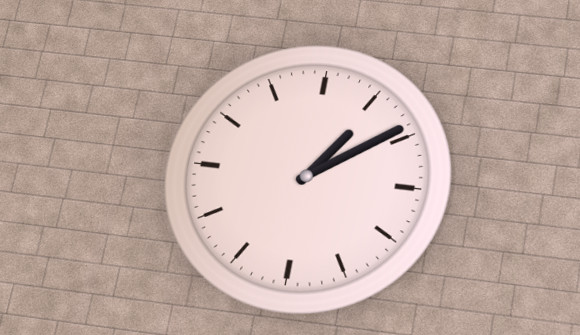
1:09
